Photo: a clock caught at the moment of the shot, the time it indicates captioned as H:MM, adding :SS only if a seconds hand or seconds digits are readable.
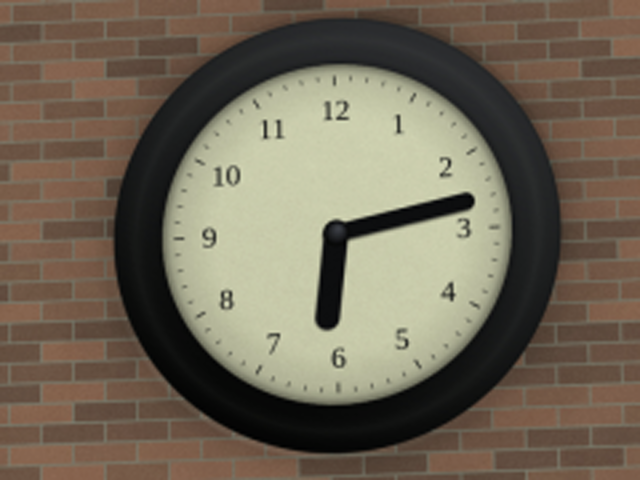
6:13
